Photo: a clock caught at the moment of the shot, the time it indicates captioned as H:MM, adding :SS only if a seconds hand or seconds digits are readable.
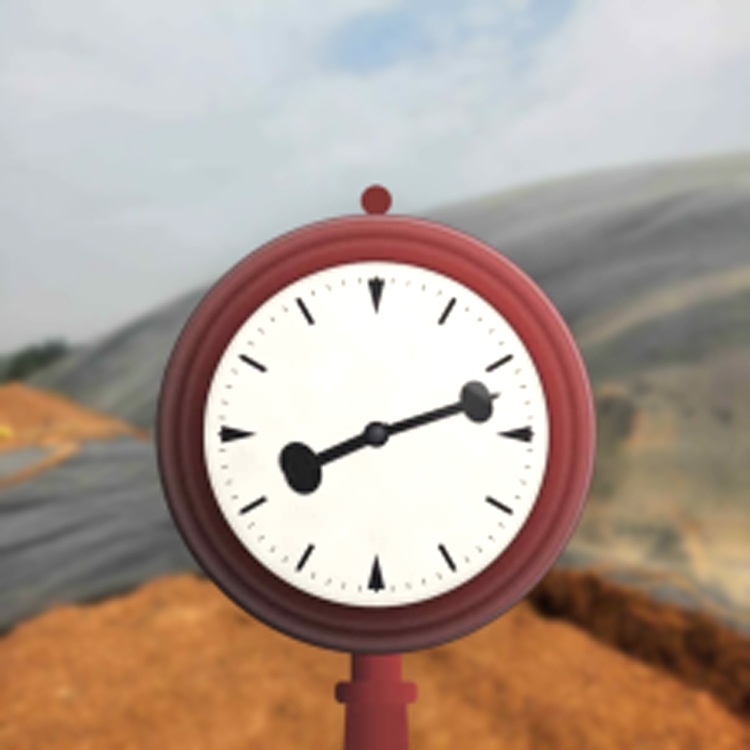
8:12
